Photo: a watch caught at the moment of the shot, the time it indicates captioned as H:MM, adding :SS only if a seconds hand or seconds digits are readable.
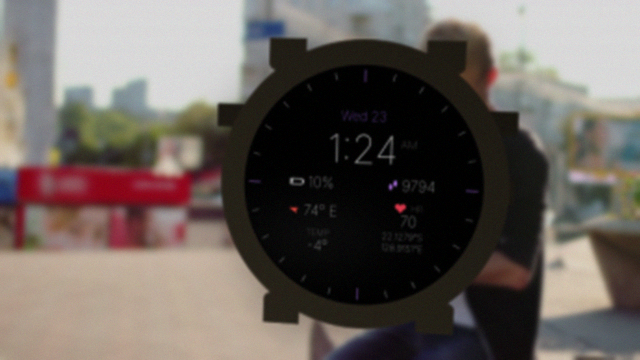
1:24
